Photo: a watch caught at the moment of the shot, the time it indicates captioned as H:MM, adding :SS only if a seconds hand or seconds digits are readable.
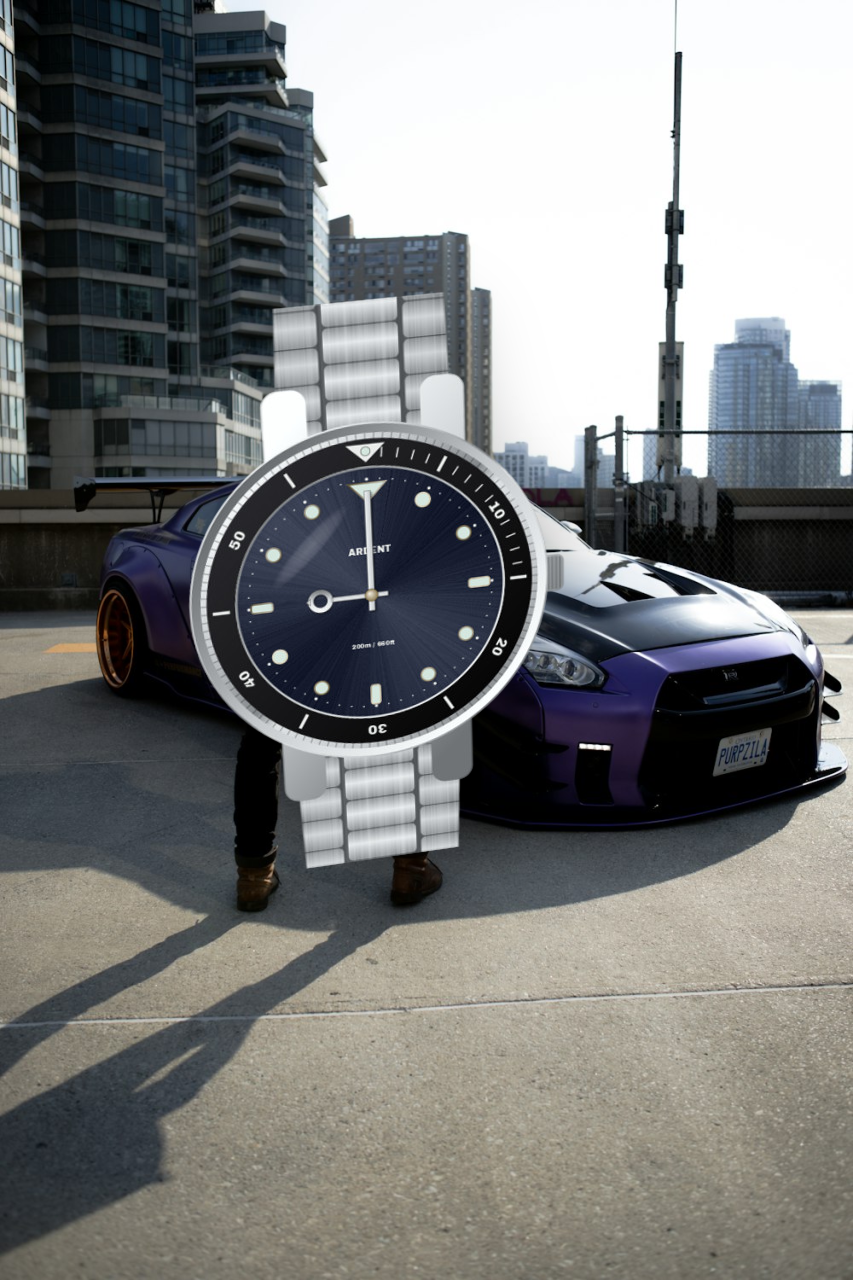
9:00
